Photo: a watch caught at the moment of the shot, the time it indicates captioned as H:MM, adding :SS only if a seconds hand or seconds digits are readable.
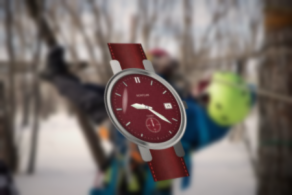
9:22
